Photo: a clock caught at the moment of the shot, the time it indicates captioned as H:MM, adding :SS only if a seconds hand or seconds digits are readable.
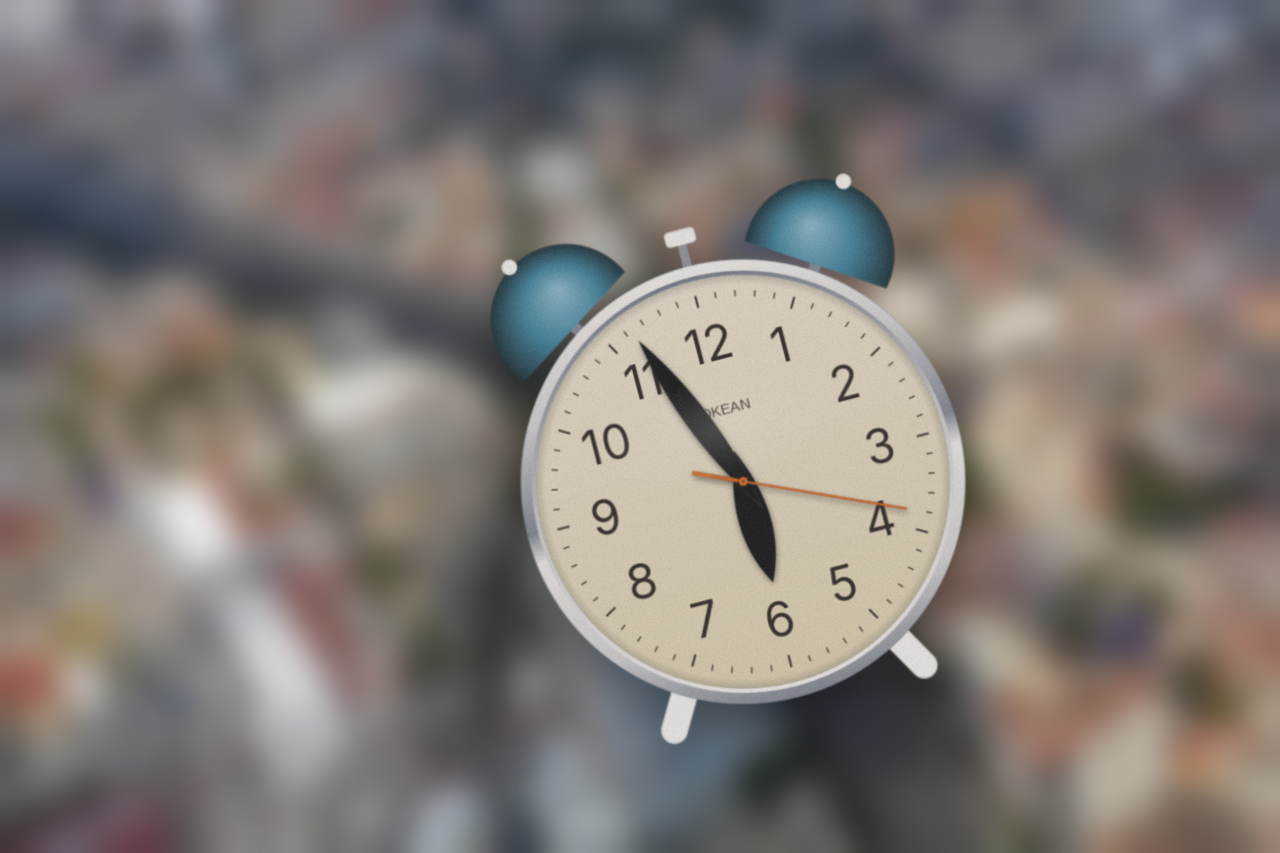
5:56:19
